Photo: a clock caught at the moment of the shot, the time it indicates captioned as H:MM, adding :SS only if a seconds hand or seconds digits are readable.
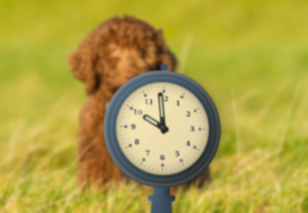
9:59
